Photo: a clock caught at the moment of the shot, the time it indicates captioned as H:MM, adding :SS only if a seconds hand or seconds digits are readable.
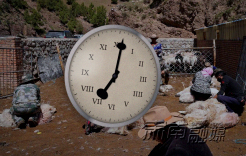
7:01
